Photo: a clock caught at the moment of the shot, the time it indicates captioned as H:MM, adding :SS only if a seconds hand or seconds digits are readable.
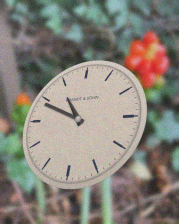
10:49
